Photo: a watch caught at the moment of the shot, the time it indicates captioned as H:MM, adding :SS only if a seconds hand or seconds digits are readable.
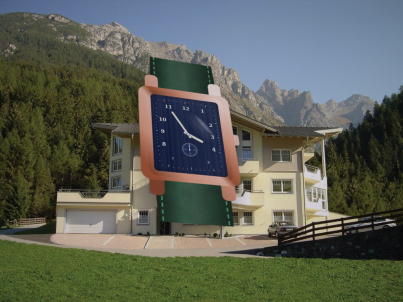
3:55
